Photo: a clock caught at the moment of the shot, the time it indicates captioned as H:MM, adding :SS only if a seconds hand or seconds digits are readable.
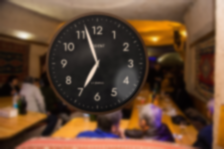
6:57
